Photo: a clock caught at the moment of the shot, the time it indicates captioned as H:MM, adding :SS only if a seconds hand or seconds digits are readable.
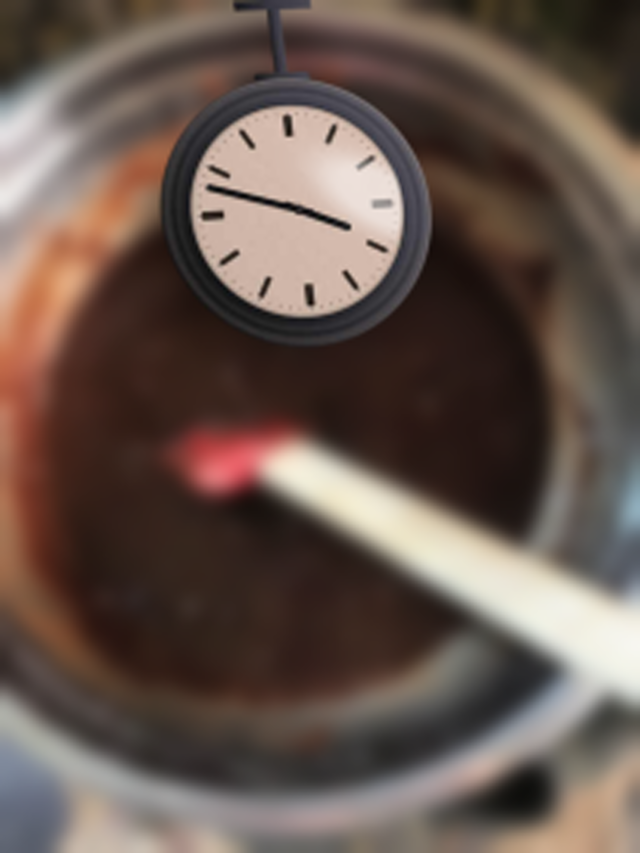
3:48
